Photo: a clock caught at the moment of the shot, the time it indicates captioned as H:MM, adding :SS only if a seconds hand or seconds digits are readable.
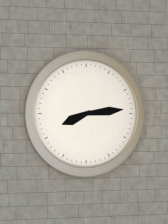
8:14
